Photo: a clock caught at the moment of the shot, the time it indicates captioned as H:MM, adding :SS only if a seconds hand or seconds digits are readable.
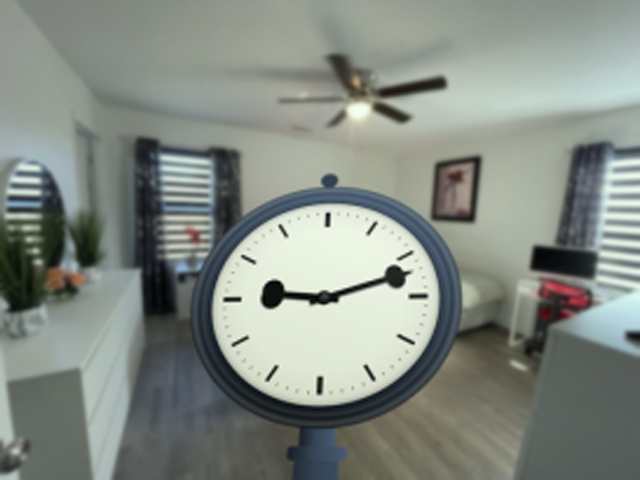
9:12
